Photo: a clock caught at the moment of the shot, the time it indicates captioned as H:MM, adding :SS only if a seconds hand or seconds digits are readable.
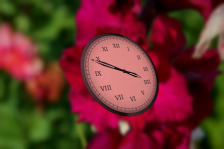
3:49
